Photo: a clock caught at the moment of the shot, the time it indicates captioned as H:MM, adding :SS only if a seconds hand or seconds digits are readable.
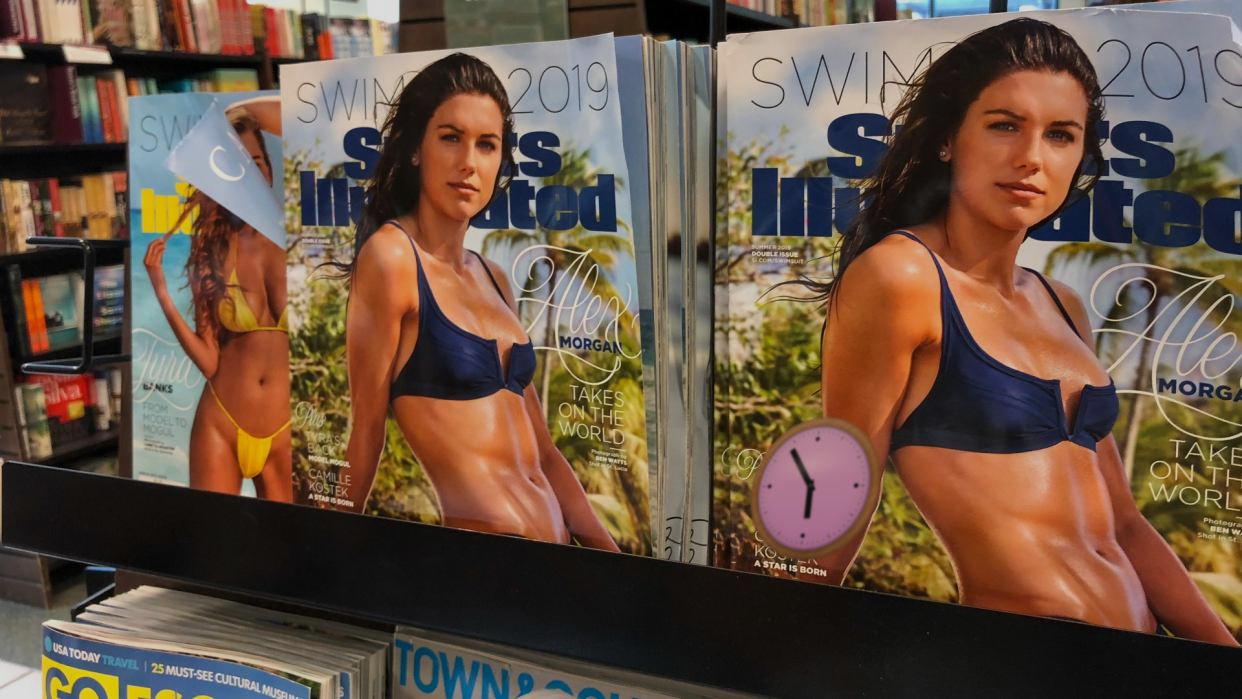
5:54
